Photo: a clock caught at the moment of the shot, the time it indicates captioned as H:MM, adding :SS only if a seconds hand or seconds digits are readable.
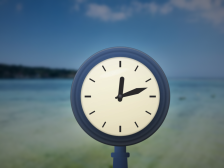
12:12
